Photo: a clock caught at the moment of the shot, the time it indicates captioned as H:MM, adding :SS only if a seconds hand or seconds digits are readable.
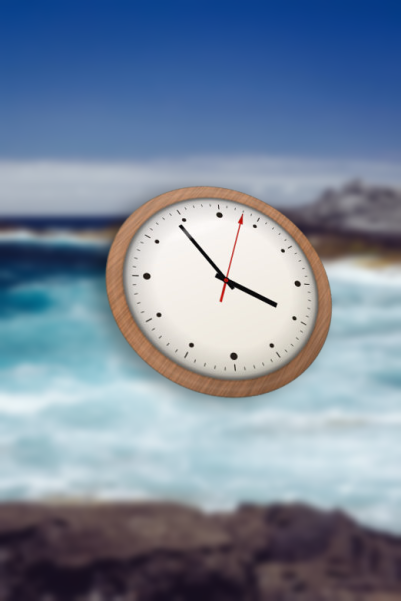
3:54:03
